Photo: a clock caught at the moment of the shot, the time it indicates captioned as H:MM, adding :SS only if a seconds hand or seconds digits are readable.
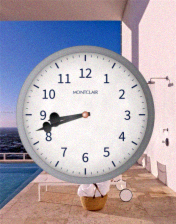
8:42
